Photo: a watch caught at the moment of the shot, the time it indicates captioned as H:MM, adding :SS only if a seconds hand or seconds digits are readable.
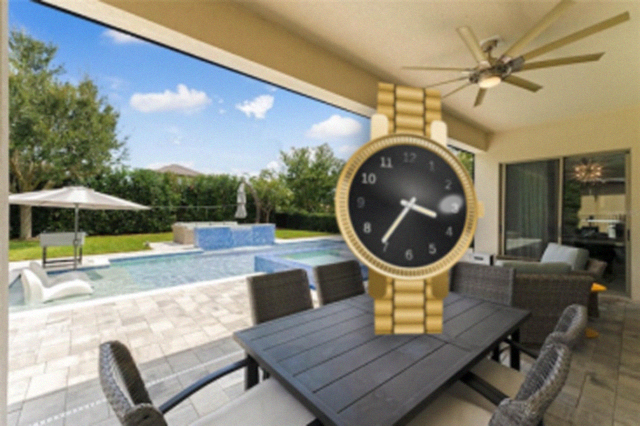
3:36
